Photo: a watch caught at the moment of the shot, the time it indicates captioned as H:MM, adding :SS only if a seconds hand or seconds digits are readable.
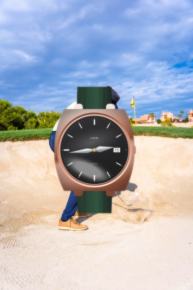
2:44
